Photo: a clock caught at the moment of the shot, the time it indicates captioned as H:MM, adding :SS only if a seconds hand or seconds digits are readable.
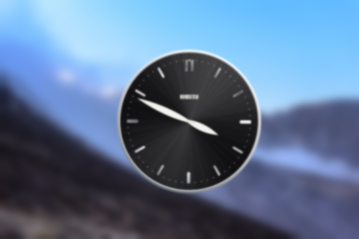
3:49
